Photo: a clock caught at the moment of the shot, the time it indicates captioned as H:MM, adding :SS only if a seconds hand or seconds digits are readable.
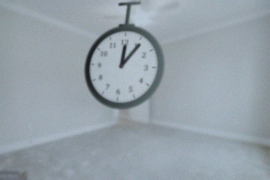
12:06
